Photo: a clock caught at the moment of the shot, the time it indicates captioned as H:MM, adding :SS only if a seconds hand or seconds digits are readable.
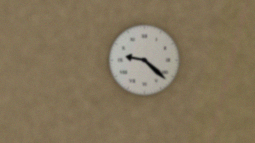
9:22
